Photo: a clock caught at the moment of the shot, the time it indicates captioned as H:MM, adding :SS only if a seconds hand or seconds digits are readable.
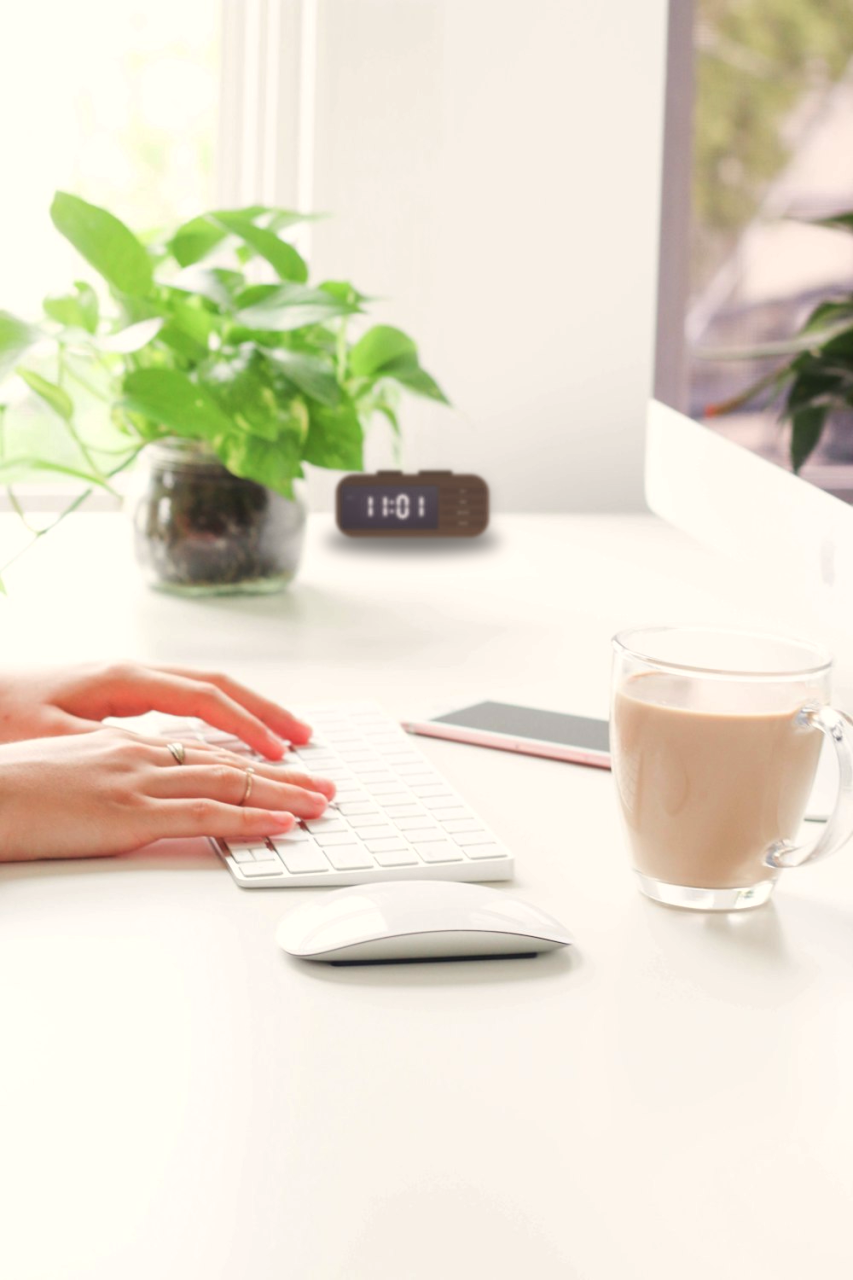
11:01
